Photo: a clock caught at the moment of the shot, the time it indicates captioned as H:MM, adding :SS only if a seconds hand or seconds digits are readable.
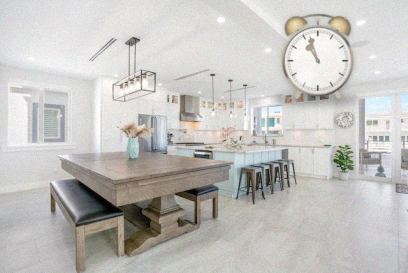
10:57
